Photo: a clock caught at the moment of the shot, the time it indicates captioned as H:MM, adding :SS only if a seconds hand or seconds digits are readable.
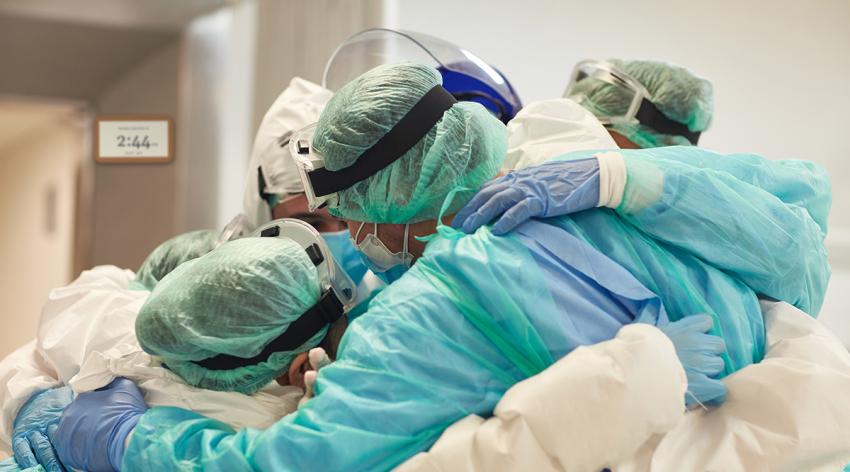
2:44
